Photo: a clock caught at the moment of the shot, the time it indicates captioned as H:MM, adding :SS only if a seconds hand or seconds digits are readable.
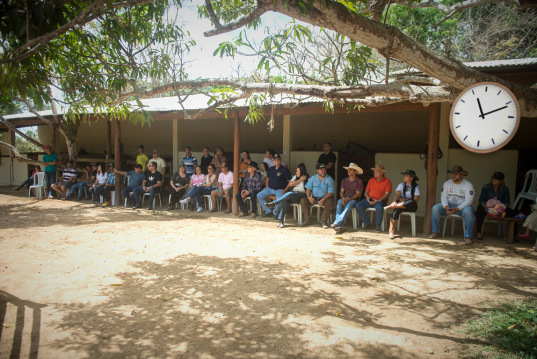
11:11
